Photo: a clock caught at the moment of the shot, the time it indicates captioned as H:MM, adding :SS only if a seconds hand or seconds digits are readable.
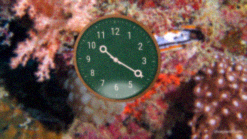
10:20
